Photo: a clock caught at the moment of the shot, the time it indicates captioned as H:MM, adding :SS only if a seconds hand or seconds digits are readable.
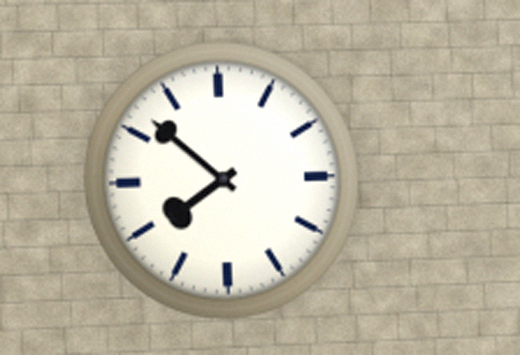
7:52
